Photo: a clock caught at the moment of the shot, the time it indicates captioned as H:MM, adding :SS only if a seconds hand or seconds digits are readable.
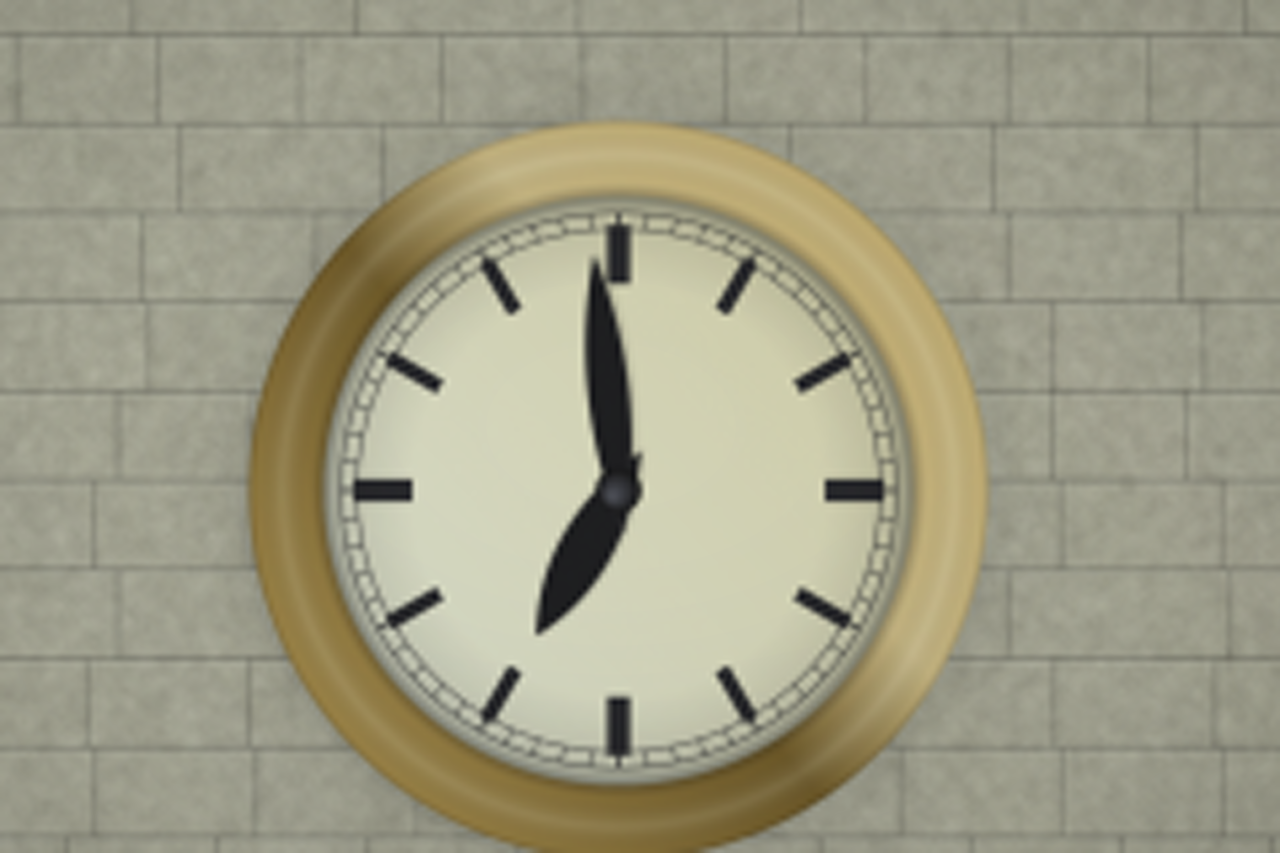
6:59
